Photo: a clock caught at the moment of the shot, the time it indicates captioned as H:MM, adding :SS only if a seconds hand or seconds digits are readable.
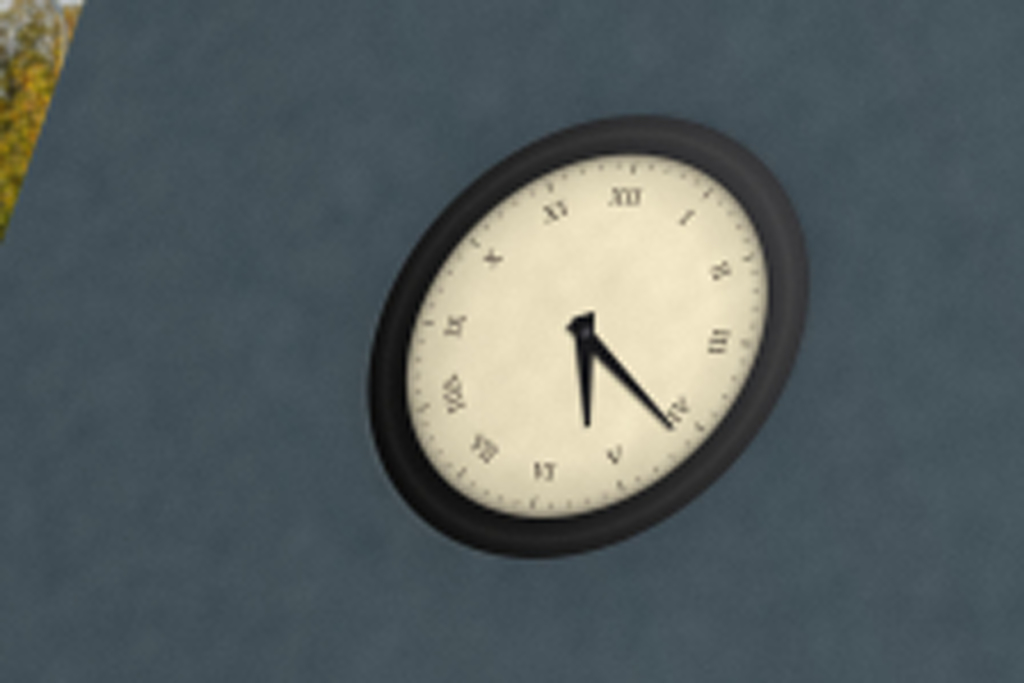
5:21
